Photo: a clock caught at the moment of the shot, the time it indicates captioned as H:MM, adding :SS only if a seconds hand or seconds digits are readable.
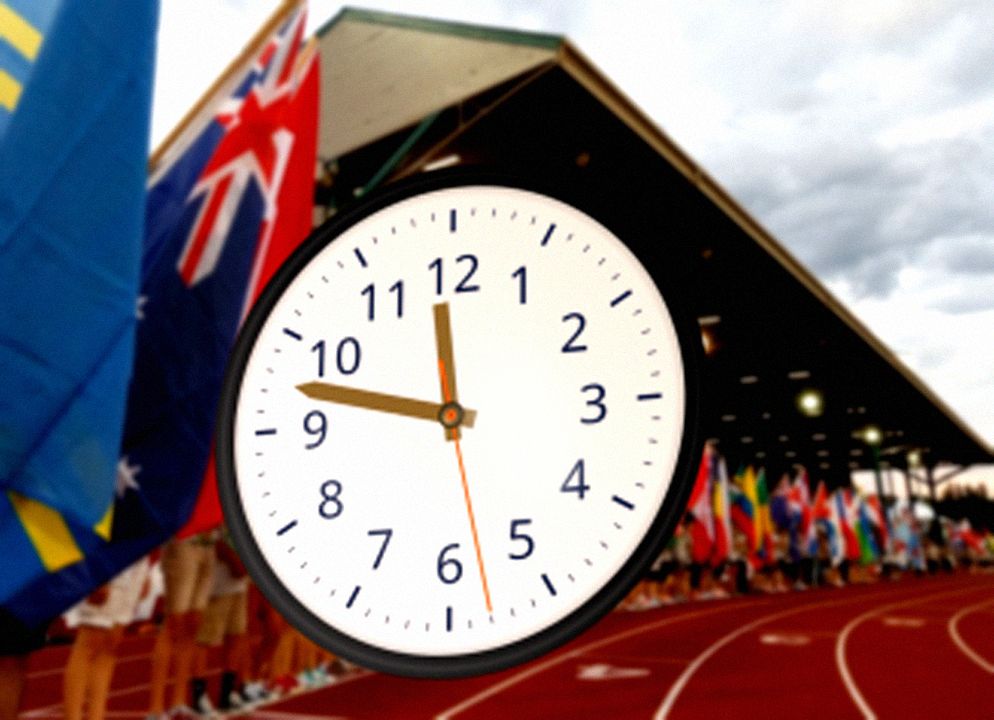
11:47:28
